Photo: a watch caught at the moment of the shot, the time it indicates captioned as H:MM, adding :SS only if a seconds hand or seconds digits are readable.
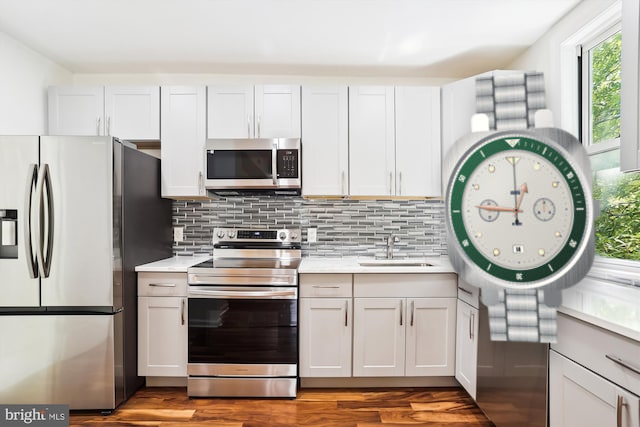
12:46
